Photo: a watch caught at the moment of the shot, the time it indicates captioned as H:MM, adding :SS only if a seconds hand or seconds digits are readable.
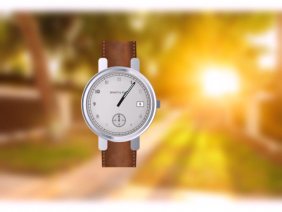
1:06
